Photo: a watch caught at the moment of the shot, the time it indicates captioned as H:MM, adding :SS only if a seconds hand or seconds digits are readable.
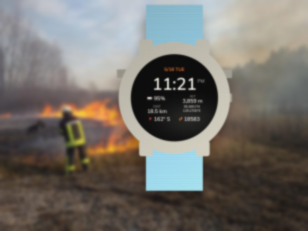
11:21
